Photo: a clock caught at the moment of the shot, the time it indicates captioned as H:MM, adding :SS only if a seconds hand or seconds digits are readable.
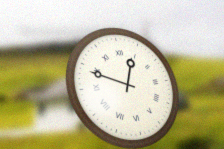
12:49
